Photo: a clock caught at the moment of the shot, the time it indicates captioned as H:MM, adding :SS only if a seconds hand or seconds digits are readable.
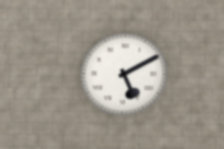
5:10
